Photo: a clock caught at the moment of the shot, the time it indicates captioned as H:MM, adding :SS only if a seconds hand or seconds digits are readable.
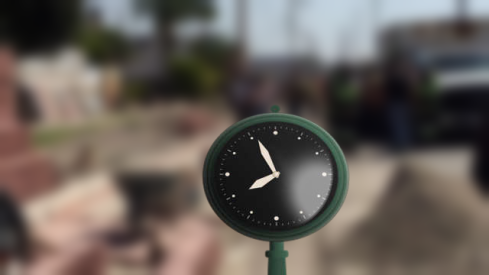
7:56
